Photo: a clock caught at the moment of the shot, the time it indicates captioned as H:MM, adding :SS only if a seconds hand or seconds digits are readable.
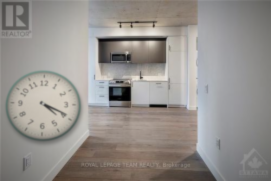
4:19
